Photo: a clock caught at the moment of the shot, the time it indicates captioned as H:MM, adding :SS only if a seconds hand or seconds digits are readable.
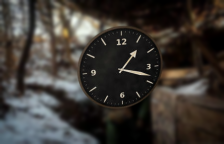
1:18
